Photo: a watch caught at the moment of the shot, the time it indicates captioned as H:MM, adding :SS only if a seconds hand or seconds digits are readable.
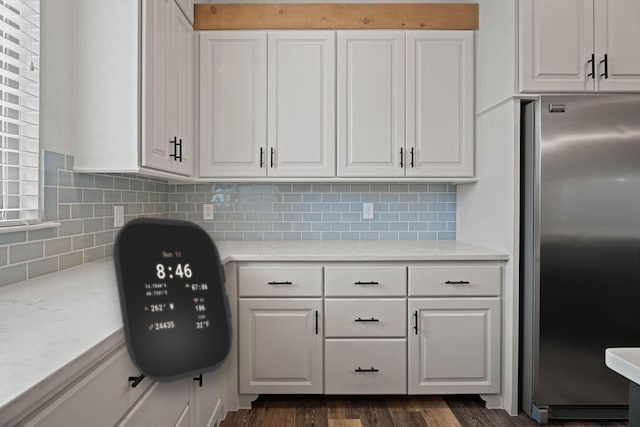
8:46
